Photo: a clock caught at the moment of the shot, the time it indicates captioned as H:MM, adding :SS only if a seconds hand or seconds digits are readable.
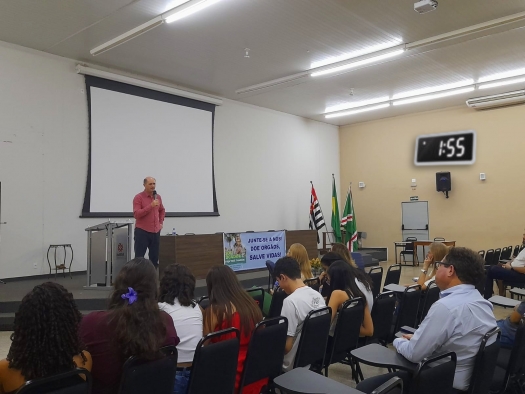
1:55
